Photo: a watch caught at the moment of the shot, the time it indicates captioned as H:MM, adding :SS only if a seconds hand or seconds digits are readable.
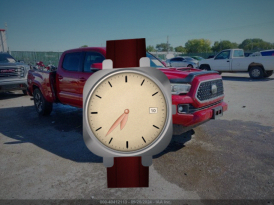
6:37
